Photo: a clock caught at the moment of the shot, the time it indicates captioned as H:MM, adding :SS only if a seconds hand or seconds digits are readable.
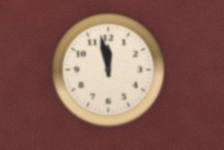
11:58
